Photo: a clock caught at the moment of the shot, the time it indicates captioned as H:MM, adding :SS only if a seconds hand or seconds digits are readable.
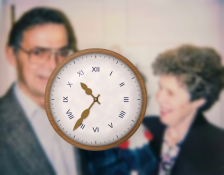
10:36
